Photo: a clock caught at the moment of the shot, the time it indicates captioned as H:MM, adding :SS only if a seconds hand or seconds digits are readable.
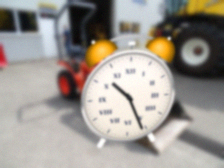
10:26
